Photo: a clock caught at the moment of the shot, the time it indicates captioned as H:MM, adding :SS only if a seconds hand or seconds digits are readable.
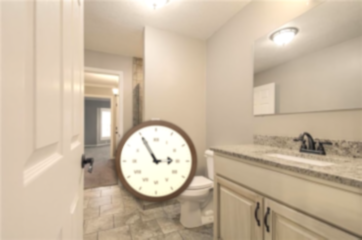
2:55
